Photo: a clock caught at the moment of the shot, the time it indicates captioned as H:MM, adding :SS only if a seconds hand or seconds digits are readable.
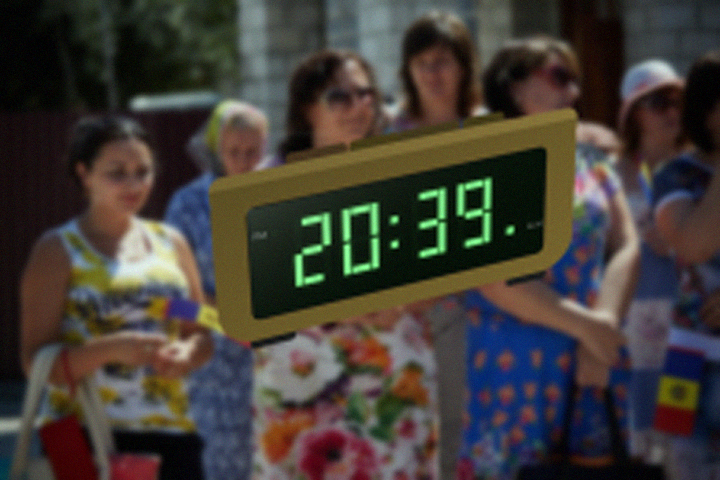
20:39
